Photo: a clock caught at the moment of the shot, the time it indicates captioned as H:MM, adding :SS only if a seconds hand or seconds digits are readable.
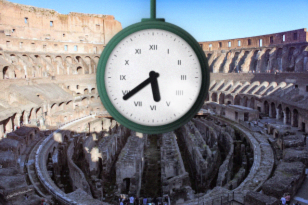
5:39
